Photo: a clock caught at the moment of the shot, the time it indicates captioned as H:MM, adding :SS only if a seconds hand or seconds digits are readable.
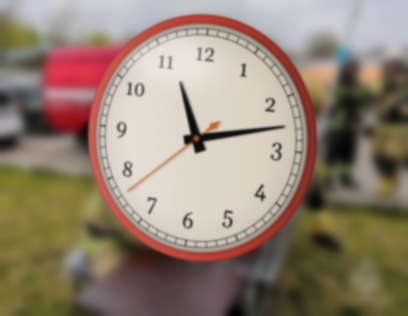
11:12:38
